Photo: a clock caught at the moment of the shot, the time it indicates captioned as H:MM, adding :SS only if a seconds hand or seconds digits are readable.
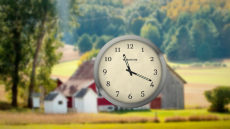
11:19
